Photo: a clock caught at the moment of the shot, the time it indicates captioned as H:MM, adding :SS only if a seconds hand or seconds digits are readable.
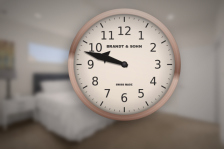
9:48
